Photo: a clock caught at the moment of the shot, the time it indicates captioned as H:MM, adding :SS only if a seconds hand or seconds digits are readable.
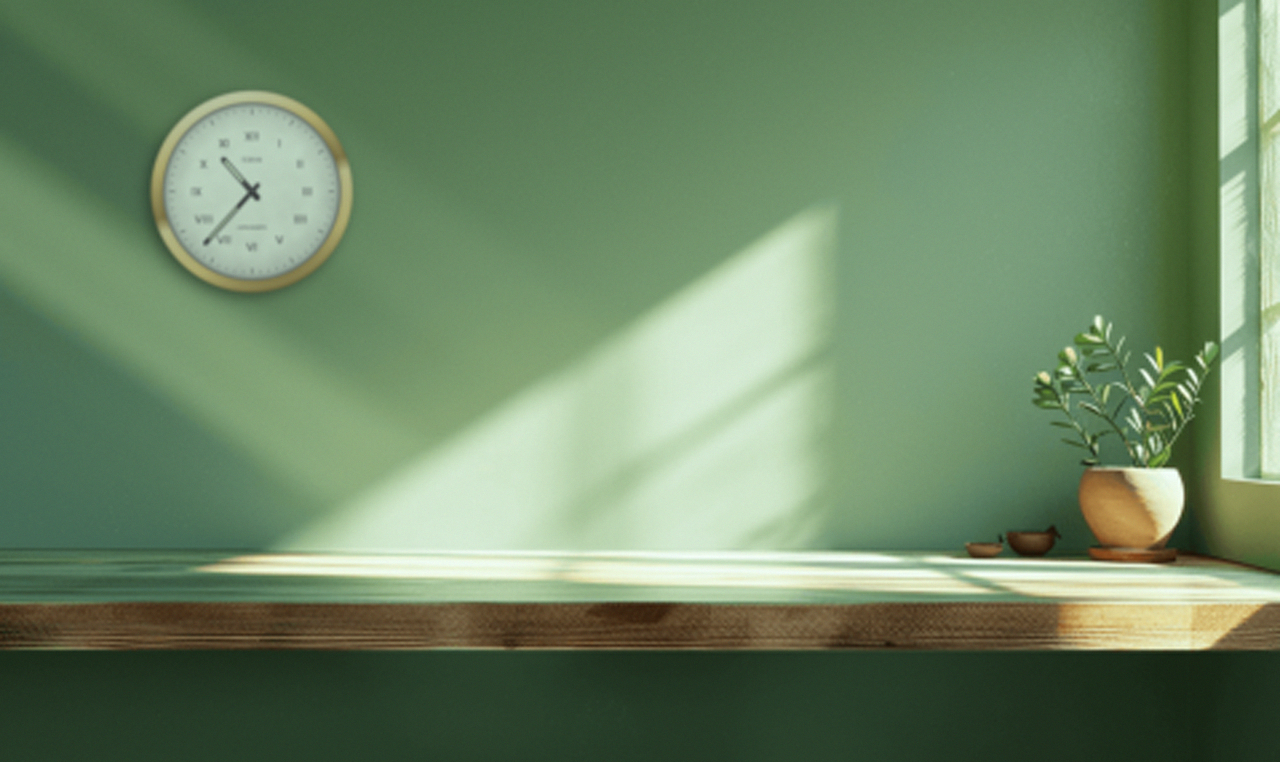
10:37
